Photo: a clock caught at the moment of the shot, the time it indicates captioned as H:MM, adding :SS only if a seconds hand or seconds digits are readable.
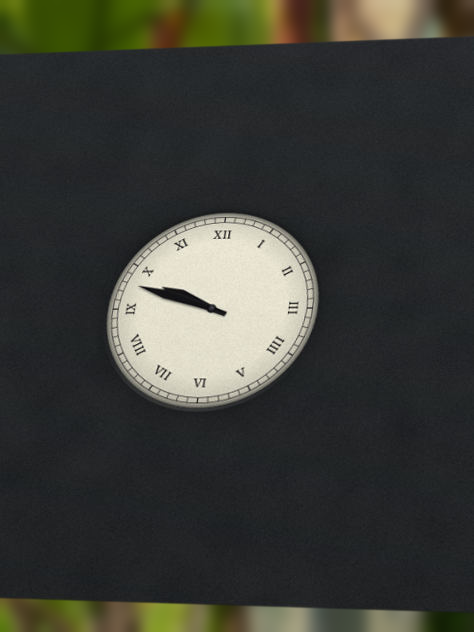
9:48
